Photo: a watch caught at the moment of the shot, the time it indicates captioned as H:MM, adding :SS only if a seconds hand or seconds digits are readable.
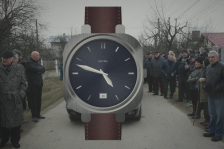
4:48
